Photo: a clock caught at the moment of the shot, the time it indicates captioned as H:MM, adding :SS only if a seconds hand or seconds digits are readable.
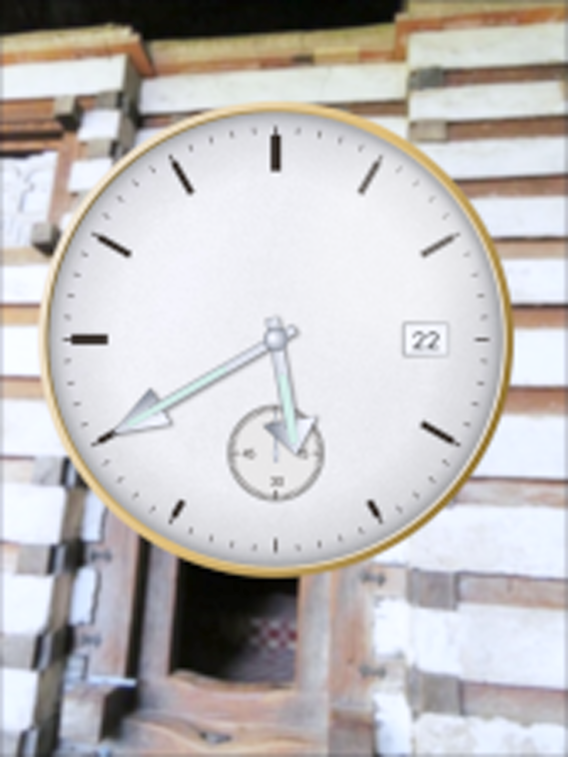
5:40
